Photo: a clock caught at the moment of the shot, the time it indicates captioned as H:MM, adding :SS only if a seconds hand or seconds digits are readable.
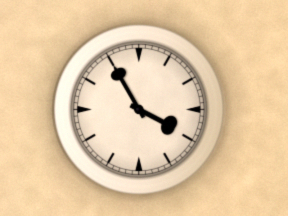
3:55
